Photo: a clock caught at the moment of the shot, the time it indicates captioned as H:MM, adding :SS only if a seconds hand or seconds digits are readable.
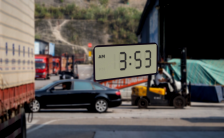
3:53
